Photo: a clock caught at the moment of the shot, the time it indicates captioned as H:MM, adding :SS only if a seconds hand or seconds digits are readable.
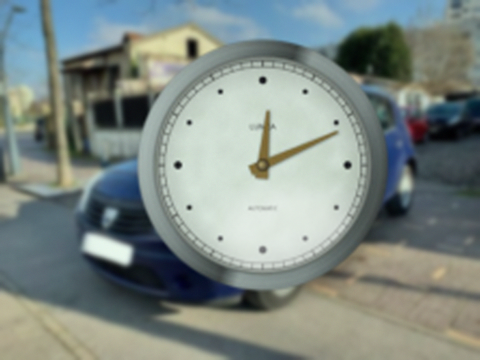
12:11
